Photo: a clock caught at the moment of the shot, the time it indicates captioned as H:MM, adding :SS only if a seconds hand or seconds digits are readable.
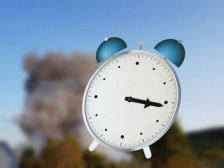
3:16
